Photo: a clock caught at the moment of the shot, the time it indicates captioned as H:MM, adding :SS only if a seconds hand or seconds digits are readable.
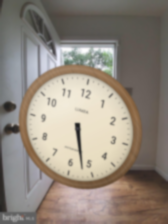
5:27
